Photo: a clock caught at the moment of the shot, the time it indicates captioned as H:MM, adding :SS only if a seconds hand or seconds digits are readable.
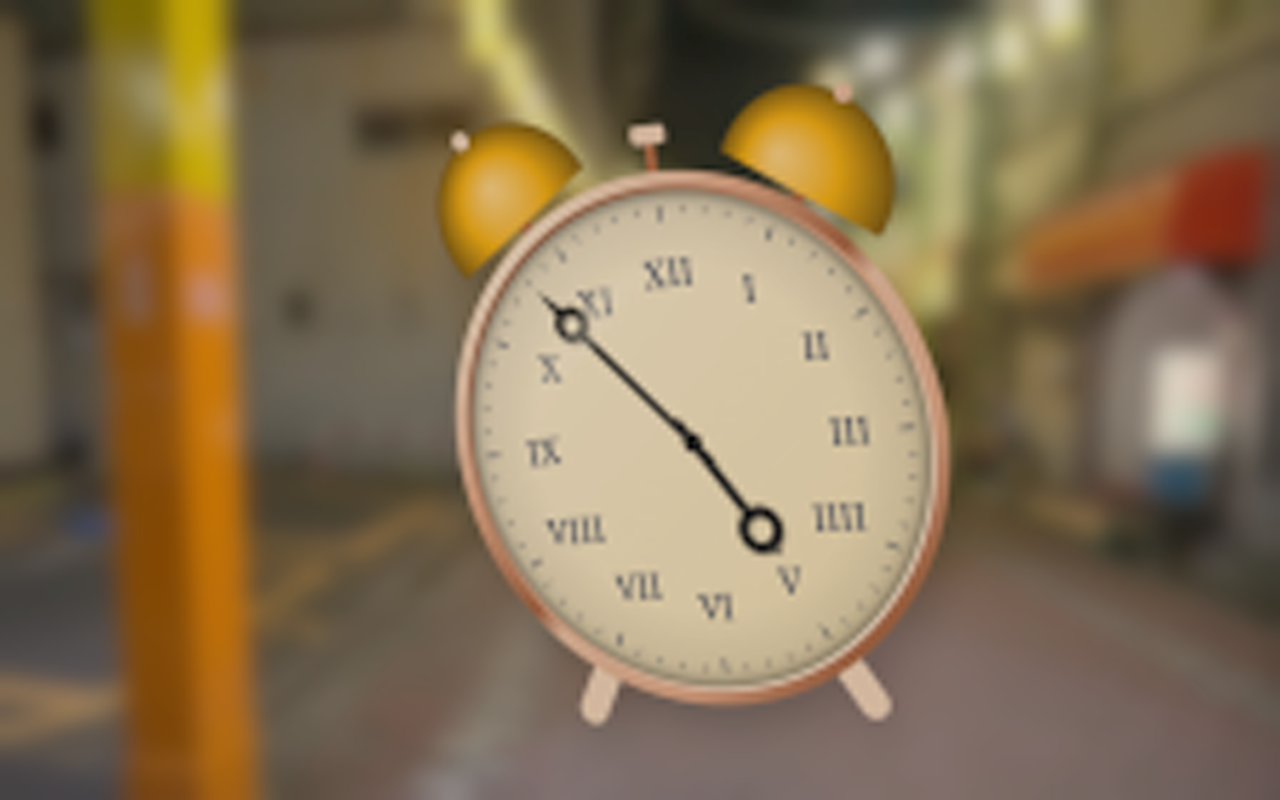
4:53
